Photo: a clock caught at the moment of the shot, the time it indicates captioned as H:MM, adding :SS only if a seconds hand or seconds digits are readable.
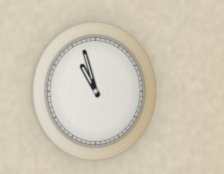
10:57
